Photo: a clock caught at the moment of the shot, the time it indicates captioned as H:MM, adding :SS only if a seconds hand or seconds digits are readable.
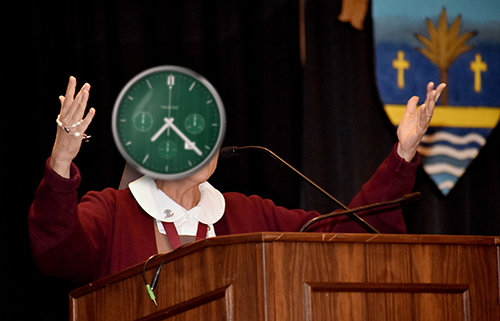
7:22
